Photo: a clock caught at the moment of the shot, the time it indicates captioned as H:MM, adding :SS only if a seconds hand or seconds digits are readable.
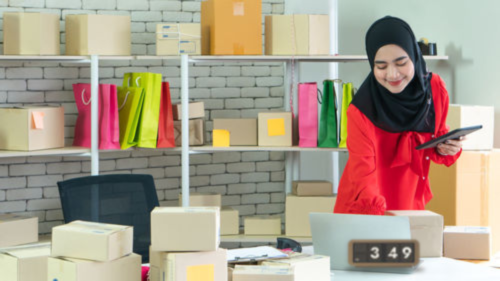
3:49
